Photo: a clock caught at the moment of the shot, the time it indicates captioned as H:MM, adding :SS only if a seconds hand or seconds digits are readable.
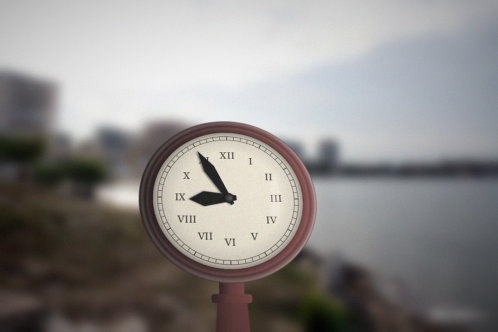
8:55
